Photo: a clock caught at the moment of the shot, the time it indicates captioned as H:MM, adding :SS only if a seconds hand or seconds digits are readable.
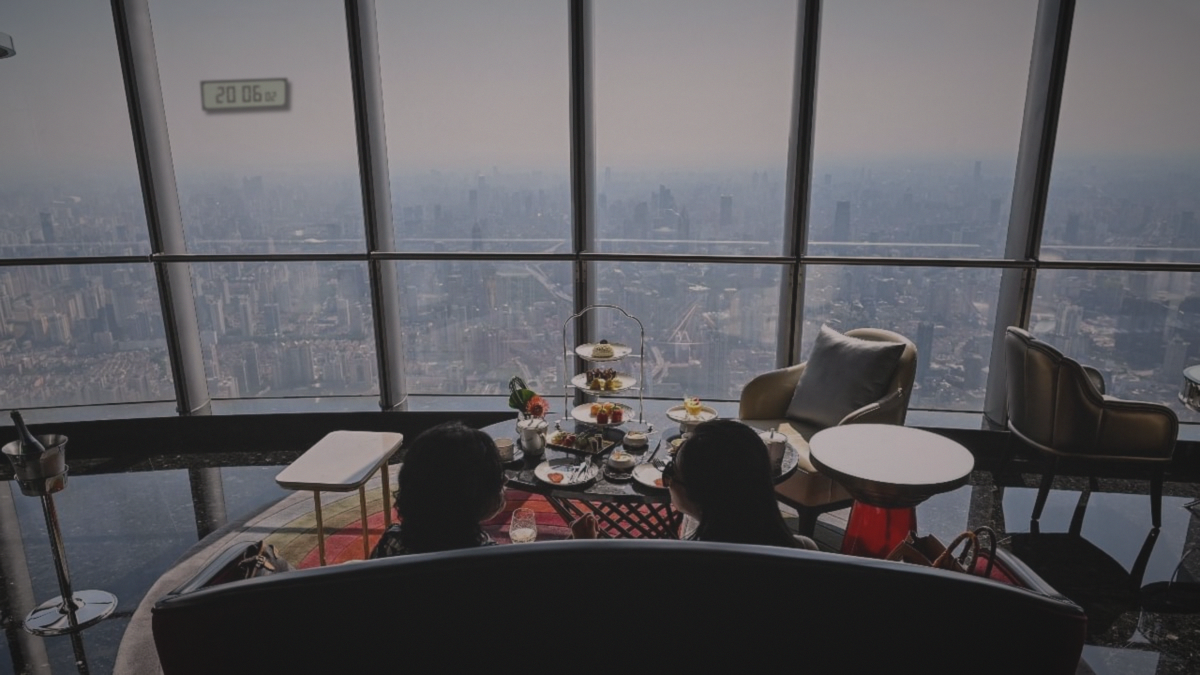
20:06
